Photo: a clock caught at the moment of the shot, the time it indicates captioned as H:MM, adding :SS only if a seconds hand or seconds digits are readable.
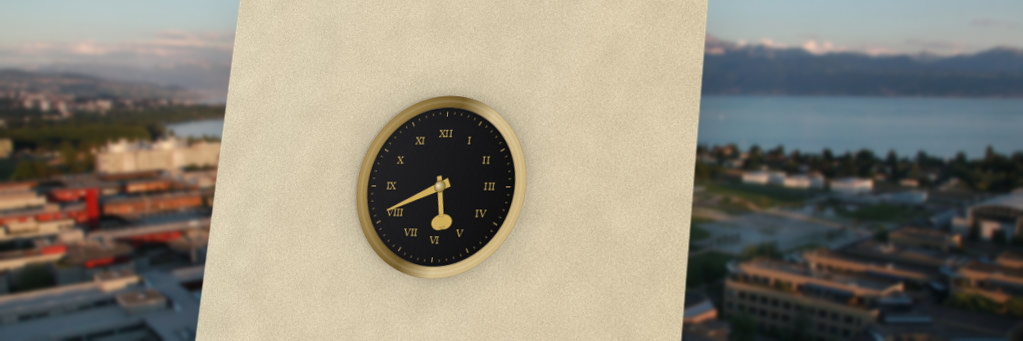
5:41
